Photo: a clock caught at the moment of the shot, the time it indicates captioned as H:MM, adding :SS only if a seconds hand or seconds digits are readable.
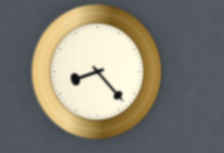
8:23
